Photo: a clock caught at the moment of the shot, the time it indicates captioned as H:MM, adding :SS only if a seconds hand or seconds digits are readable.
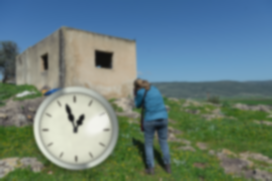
12:57
